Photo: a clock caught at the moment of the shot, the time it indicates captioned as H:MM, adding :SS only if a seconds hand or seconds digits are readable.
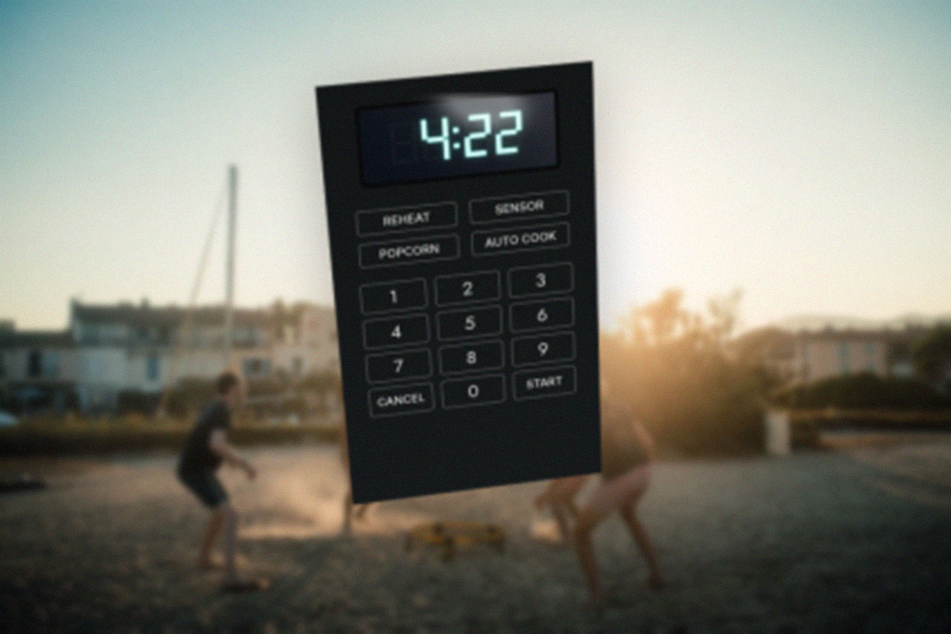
4:22
